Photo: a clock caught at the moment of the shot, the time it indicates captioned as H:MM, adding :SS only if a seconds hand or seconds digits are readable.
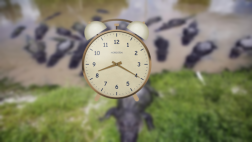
8:20
